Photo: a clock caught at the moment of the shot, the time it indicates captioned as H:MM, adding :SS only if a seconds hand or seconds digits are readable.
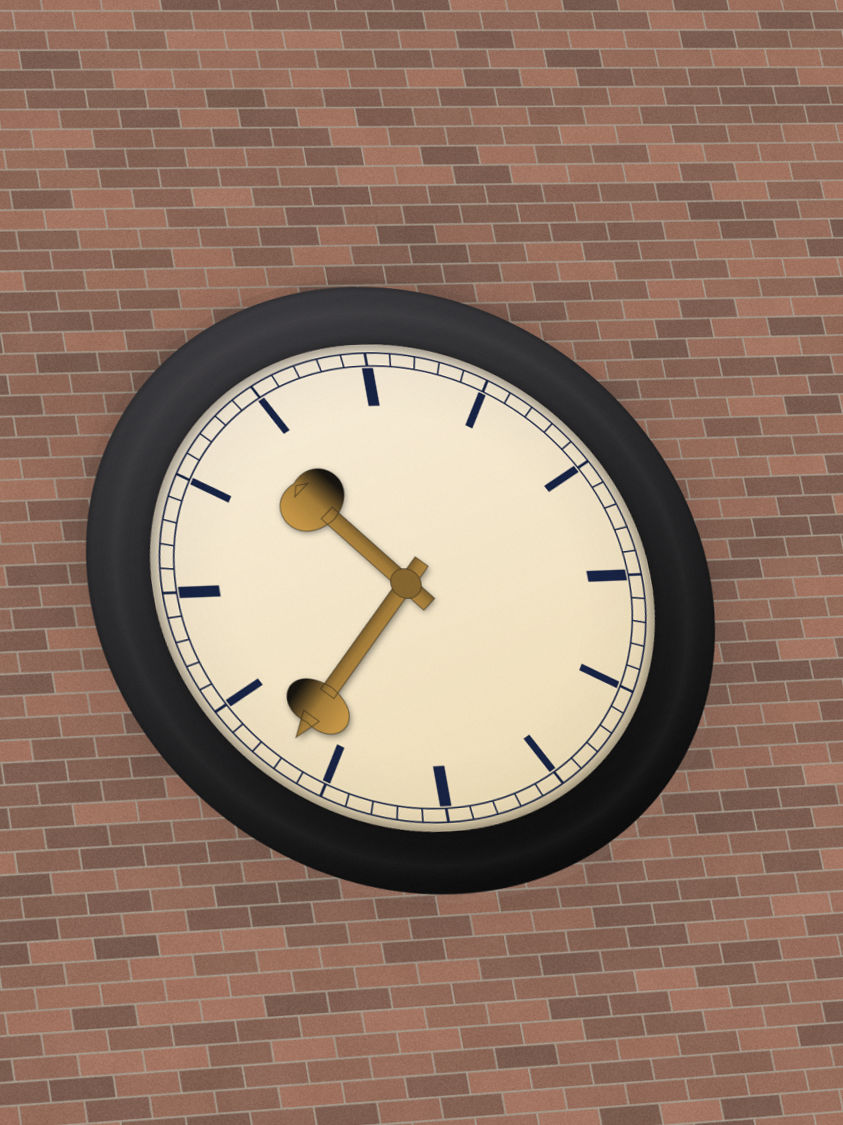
10:37
